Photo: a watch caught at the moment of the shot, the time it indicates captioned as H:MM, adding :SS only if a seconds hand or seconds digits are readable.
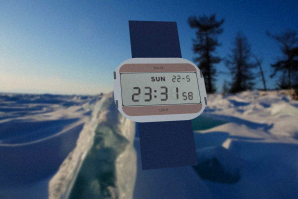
23:31:58
